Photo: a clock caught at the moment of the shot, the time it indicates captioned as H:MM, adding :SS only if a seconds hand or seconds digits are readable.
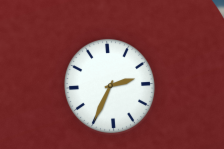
2:35
